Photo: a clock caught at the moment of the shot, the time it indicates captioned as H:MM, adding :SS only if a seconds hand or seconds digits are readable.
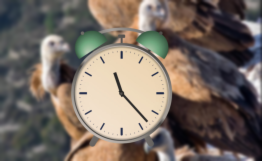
11:23
